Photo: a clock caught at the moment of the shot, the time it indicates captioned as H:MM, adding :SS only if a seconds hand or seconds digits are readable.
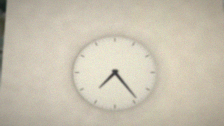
7:24
